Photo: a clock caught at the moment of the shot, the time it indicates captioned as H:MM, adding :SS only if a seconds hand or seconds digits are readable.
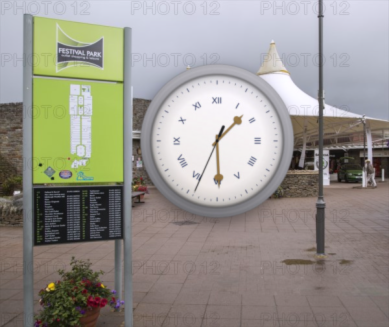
1:29:34
